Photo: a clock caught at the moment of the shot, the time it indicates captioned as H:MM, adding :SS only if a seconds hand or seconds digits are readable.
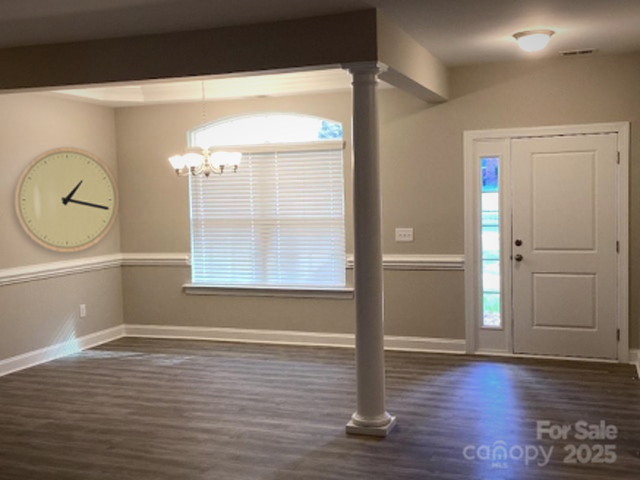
1:17
